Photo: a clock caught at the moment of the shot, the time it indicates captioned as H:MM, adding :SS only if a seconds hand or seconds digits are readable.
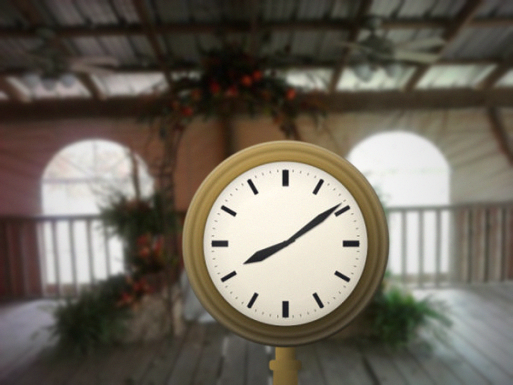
8:09
